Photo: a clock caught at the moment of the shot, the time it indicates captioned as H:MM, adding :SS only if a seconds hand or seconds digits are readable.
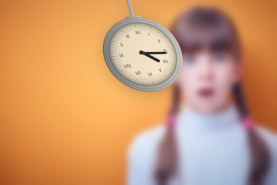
4:16
